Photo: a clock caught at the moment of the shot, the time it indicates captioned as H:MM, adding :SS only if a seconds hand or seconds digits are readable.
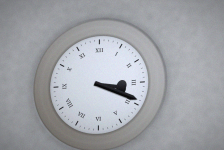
3:19
